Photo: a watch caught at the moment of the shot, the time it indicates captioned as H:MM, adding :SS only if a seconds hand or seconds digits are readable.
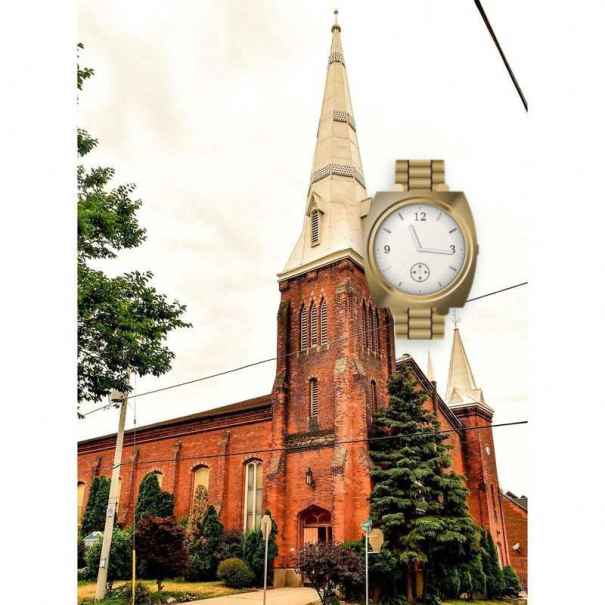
11:16
